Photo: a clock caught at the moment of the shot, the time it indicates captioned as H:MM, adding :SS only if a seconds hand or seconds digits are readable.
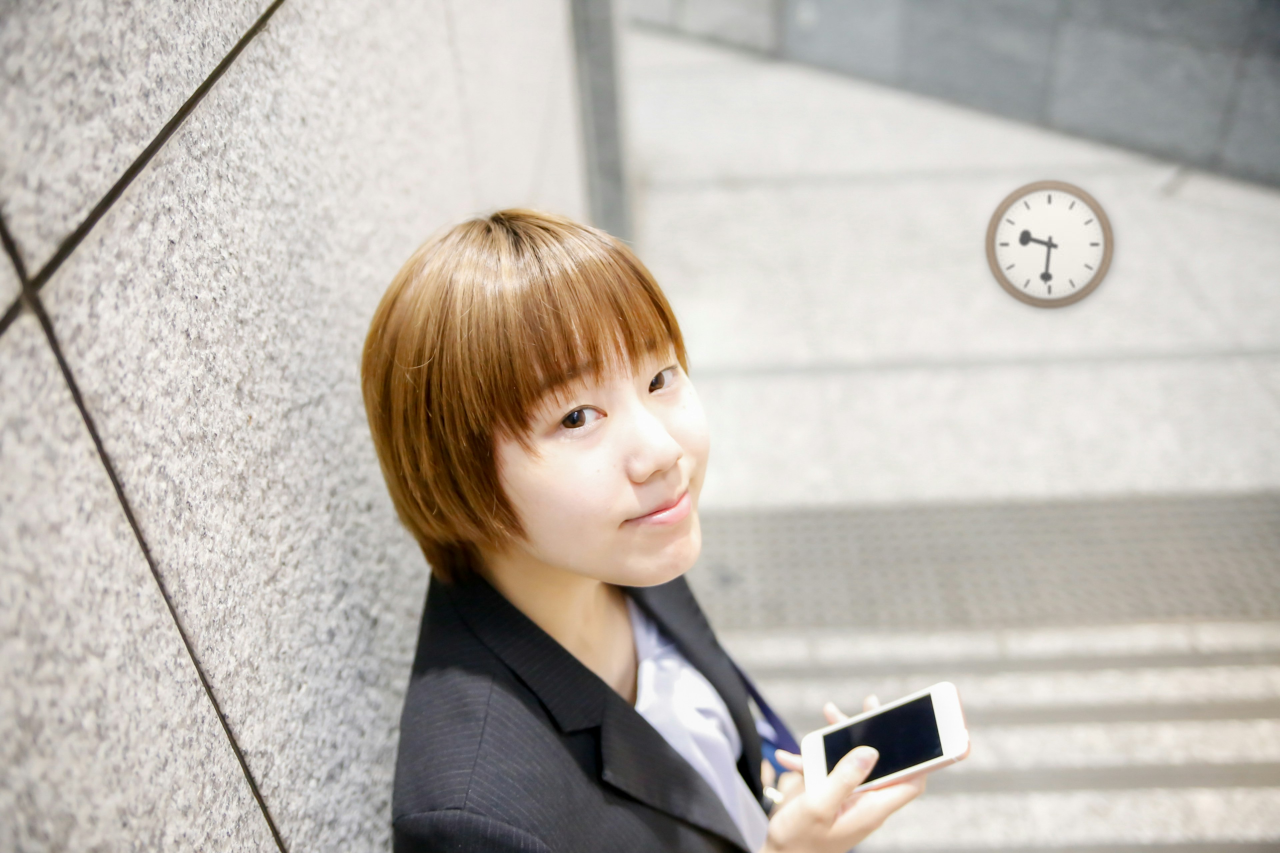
9:31
